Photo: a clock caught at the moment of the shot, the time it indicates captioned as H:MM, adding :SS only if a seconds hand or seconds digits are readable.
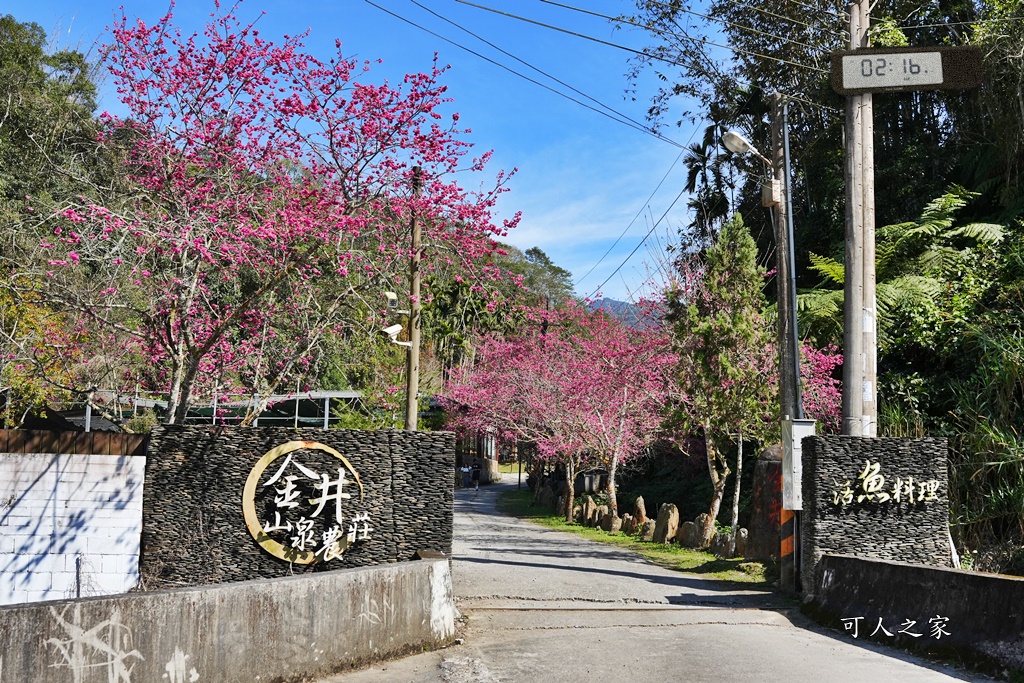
2:16
